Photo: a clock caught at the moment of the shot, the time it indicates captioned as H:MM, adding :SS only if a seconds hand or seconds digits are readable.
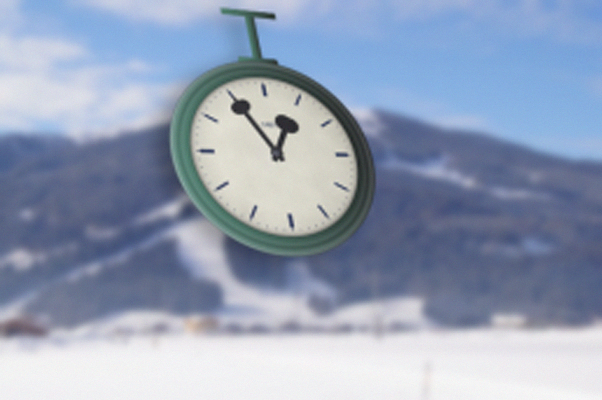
12:55
